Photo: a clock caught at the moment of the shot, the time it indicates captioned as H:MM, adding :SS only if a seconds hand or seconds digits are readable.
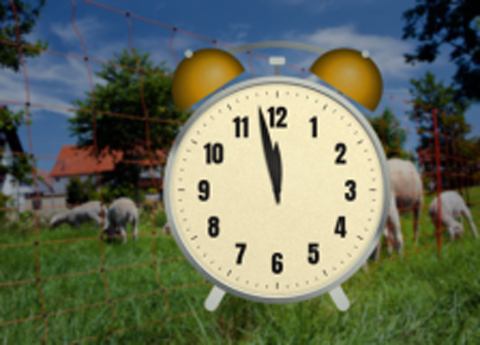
11:58
